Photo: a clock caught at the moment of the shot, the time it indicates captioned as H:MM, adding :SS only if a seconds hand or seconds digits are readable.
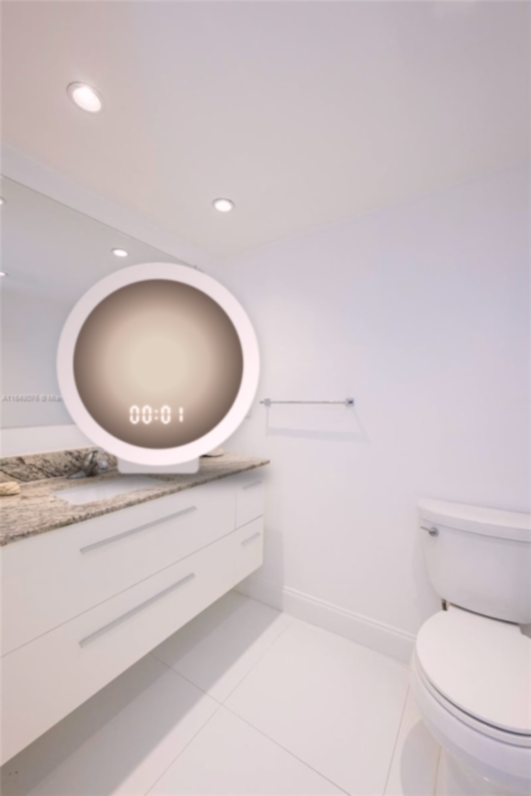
0:01
